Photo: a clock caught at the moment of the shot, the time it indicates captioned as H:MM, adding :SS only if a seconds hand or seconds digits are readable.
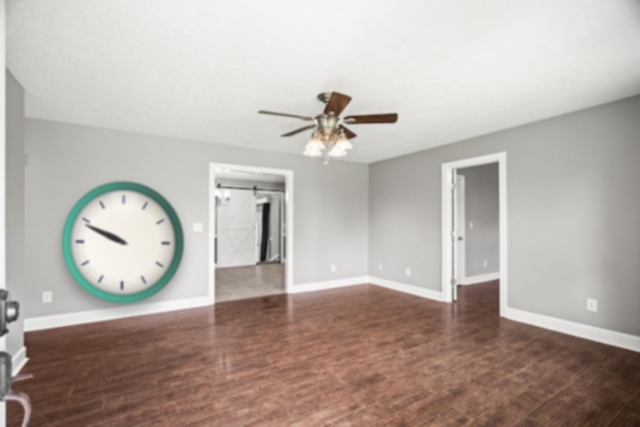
9:49
